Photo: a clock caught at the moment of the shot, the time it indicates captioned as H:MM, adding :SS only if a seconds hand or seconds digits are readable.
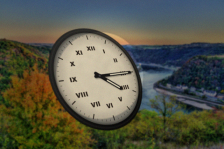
4:15
